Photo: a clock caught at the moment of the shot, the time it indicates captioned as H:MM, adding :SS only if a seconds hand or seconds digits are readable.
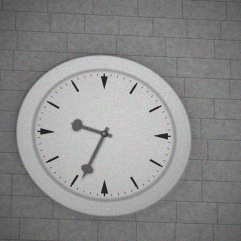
9:34
